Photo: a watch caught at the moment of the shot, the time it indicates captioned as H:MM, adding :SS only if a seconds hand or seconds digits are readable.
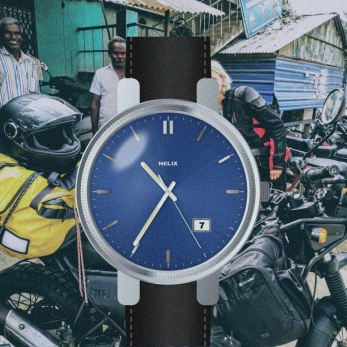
10:35:25
